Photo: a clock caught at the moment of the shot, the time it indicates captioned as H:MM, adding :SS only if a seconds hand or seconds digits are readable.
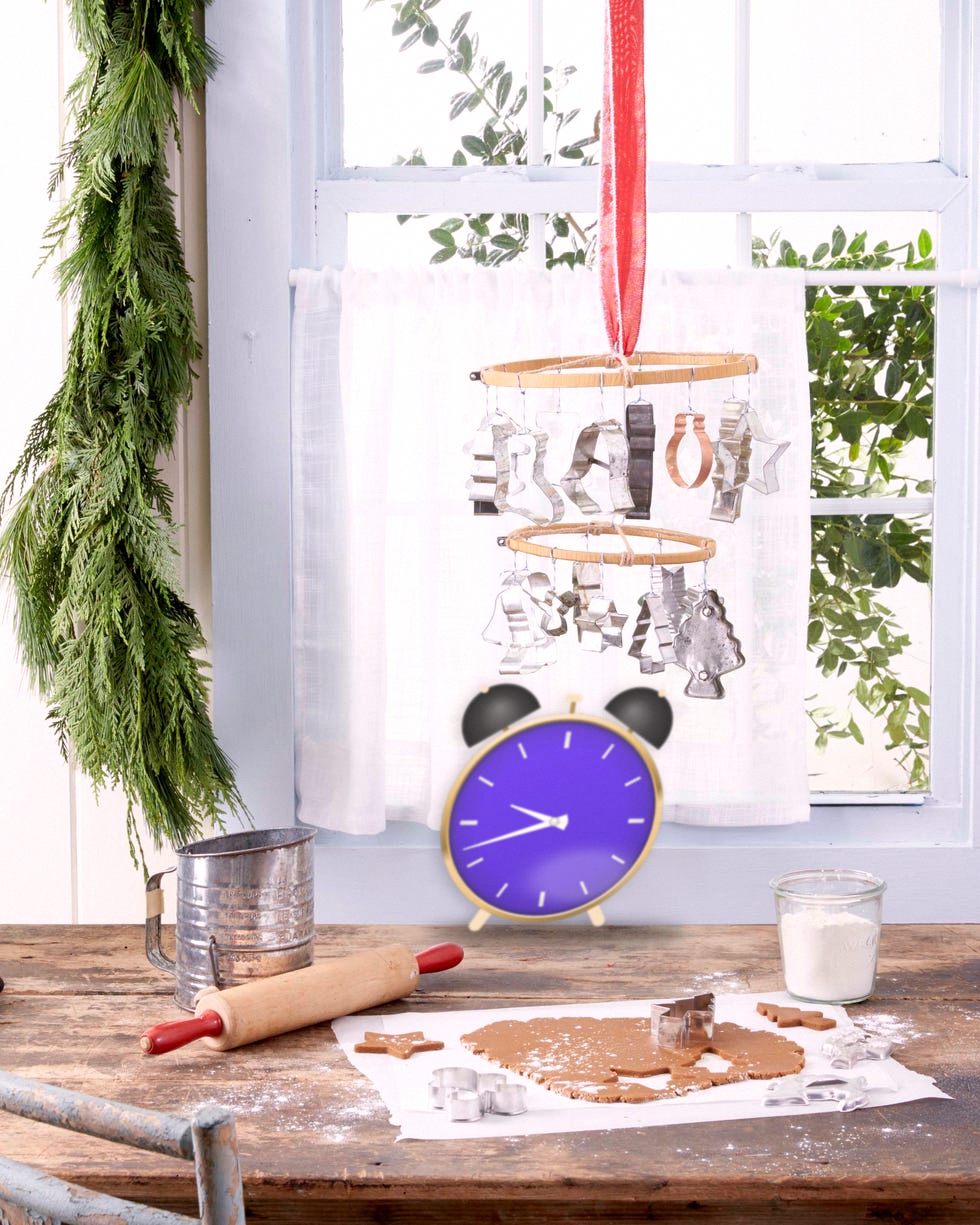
9:42
